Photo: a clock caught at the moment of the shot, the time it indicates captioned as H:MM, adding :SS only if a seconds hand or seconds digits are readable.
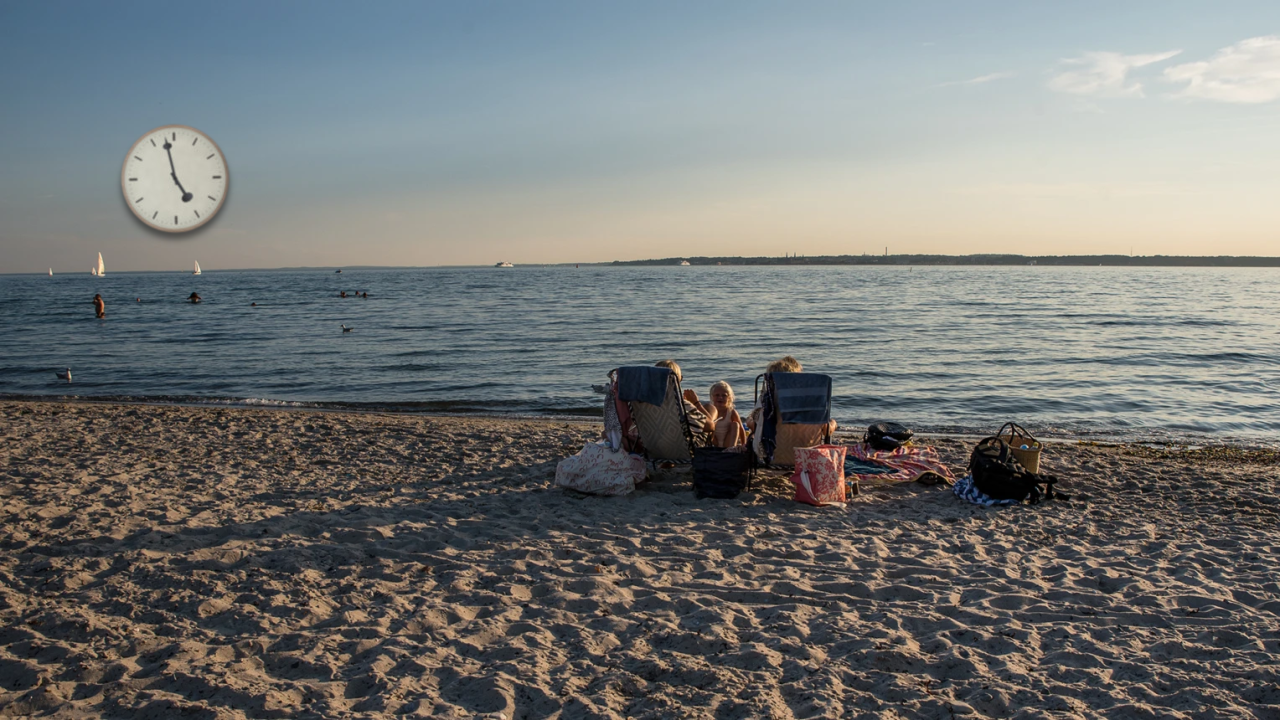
4:58
